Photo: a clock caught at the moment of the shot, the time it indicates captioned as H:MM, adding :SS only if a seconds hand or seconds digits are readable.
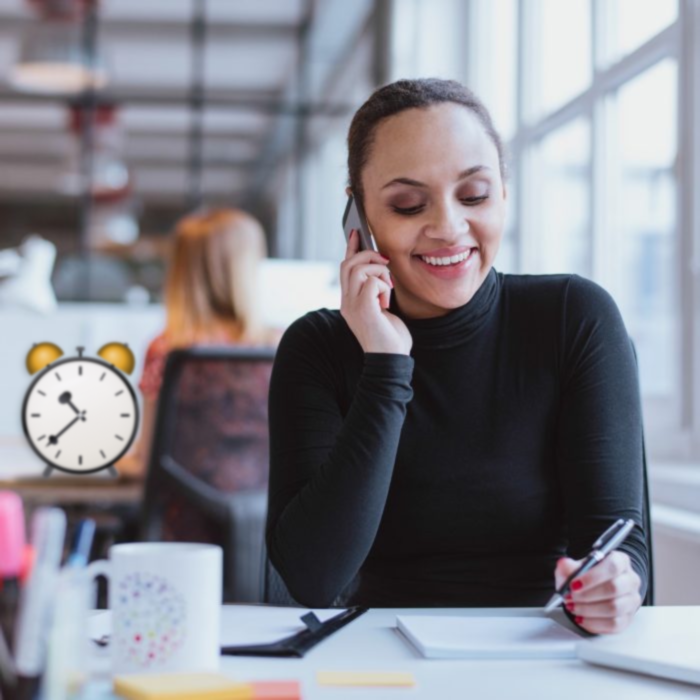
10:38
